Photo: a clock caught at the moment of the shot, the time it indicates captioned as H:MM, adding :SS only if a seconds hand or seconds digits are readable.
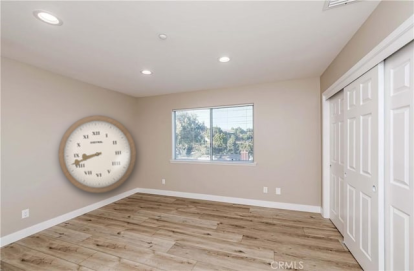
8:42
